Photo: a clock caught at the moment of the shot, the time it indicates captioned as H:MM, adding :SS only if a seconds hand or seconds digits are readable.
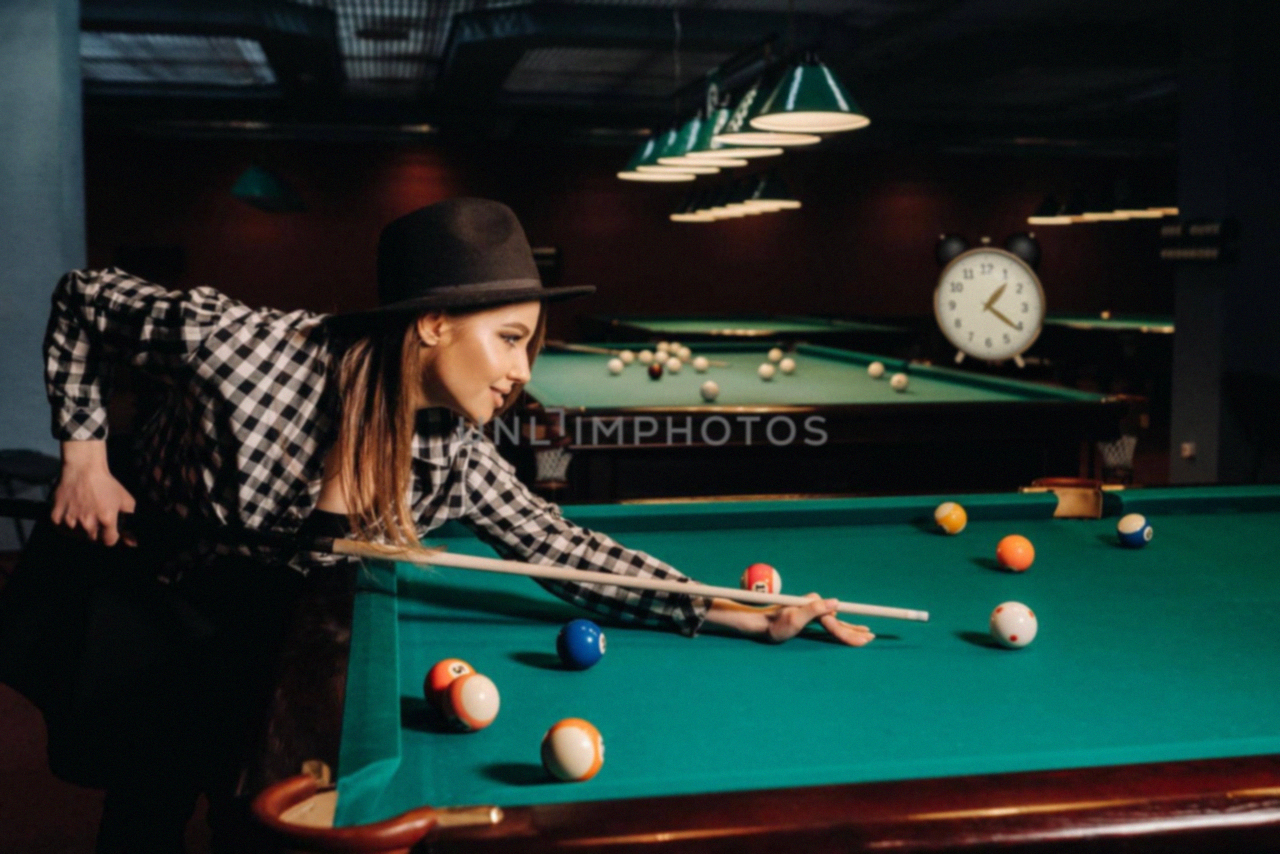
1:21
